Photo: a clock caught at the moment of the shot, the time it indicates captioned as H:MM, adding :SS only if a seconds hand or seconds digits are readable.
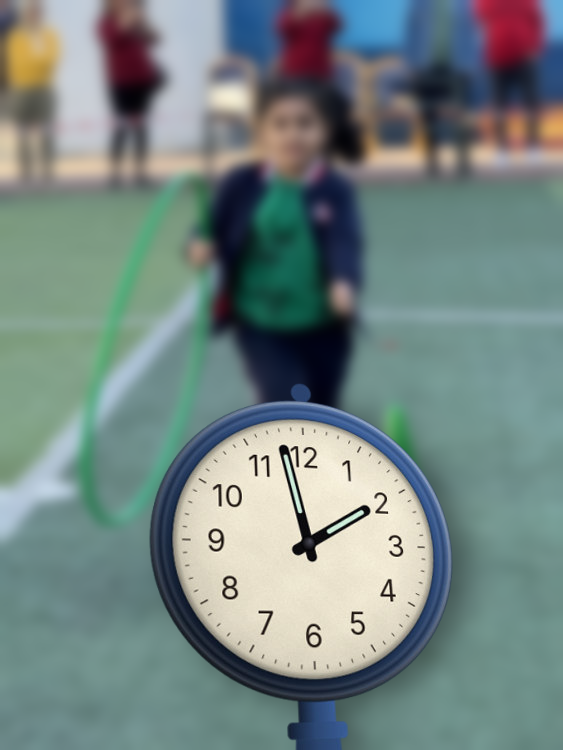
1:58
